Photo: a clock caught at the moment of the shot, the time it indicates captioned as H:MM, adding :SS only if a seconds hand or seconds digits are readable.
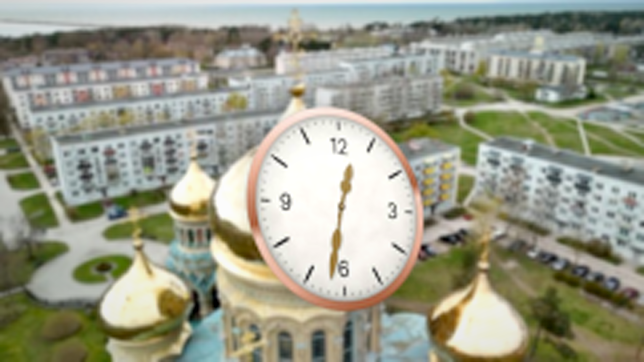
12:32
